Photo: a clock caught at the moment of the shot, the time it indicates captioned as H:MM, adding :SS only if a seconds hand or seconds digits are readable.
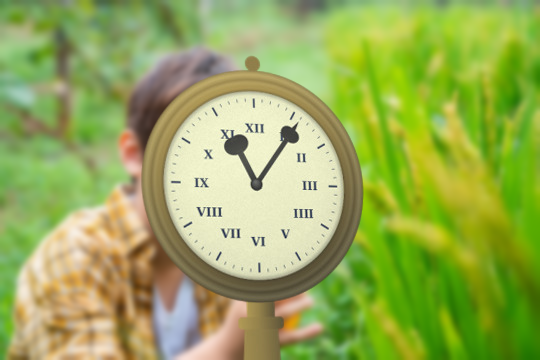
11:06
